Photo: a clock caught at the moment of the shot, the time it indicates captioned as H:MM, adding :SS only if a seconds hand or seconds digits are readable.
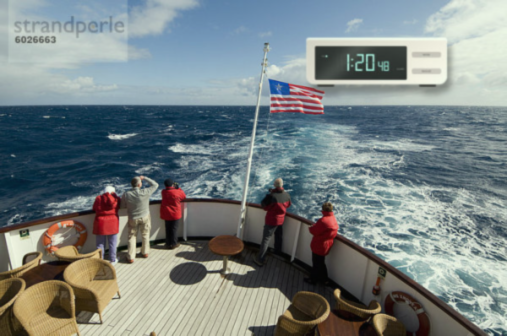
1:20:48
